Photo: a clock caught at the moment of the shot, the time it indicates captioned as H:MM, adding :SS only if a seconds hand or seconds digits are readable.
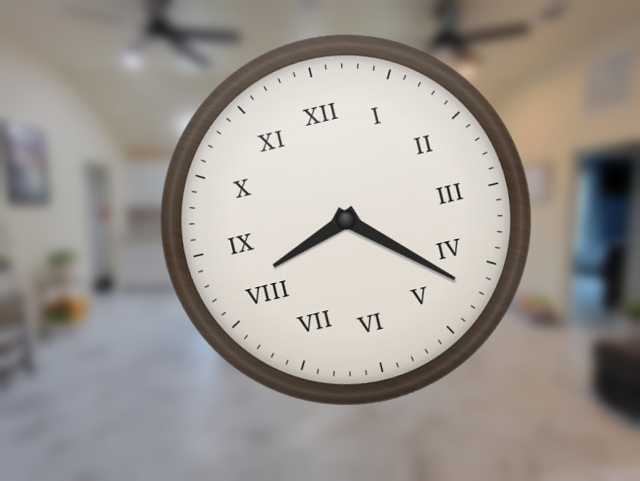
8:22
